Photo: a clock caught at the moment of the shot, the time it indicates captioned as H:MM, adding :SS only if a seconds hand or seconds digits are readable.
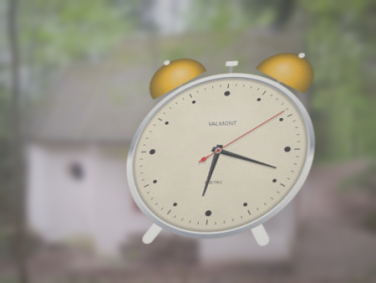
6:18:09
